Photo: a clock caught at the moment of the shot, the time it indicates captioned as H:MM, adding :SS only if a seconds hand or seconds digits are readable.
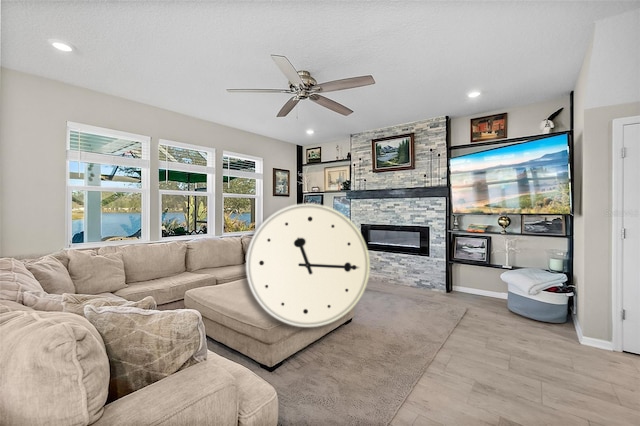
11:15
